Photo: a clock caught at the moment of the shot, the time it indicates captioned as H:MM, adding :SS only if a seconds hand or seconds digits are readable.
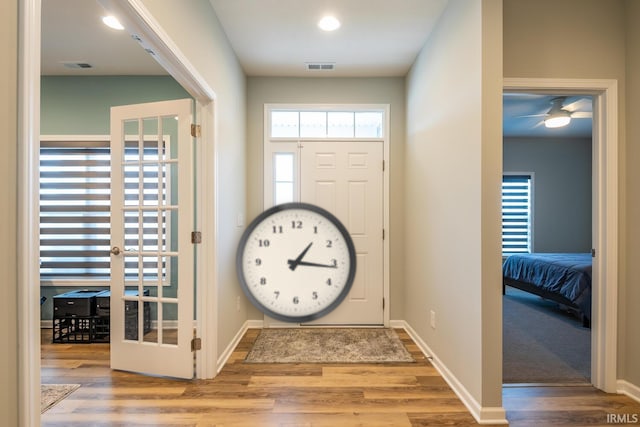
1:16
